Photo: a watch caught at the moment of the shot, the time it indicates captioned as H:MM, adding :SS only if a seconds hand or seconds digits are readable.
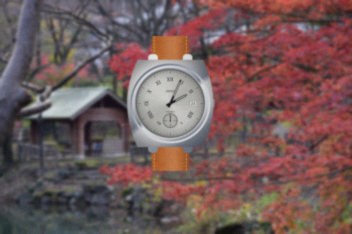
2:04
